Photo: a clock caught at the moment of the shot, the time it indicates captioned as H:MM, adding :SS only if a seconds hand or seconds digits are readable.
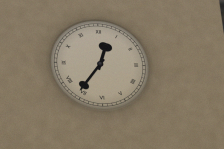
12:36
